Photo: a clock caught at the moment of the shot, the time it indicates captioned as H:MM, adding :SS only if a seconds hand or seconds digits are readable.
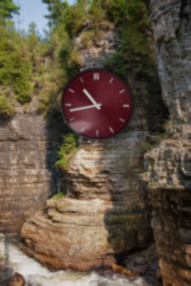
10:43
